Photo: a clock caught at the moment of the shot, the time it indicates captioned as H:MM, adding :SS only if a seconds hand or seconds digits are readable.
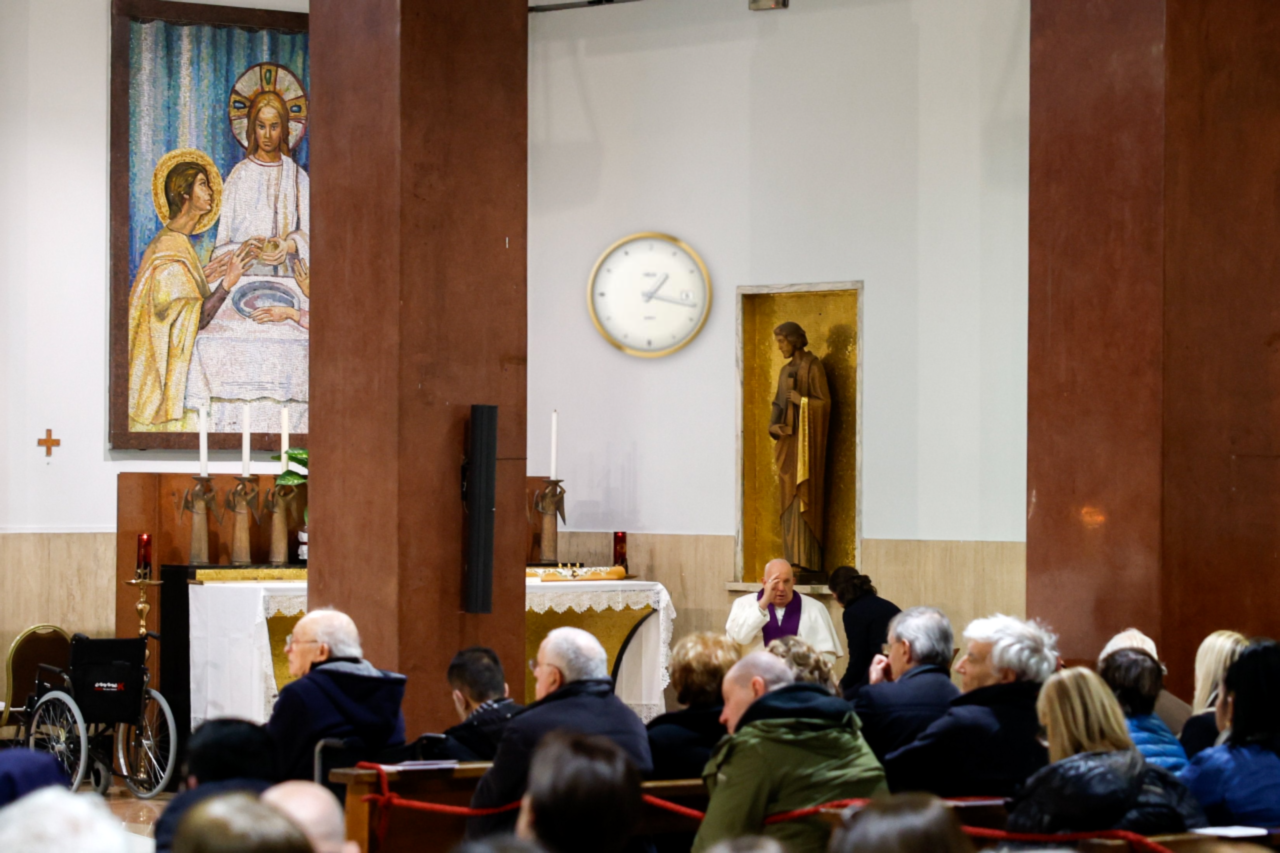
1:17
